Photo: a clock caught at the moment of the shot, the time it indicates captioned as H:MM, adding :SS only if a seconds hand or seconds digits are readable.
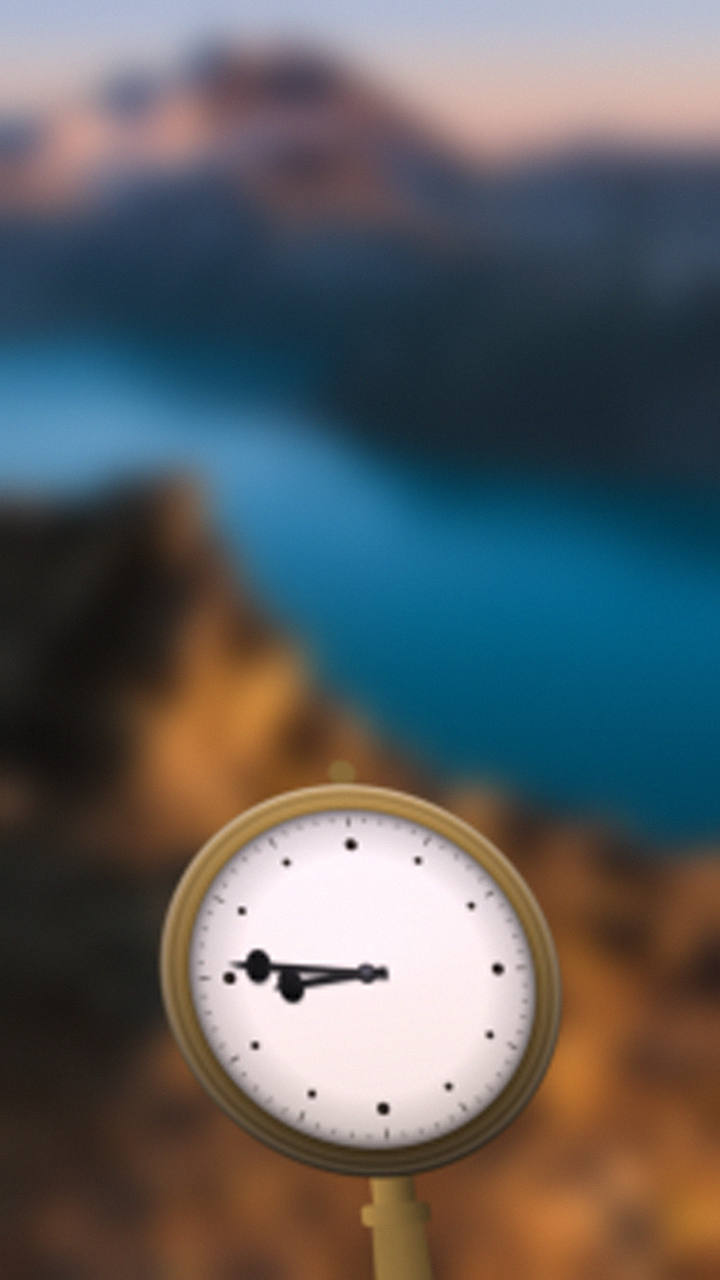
8:46
